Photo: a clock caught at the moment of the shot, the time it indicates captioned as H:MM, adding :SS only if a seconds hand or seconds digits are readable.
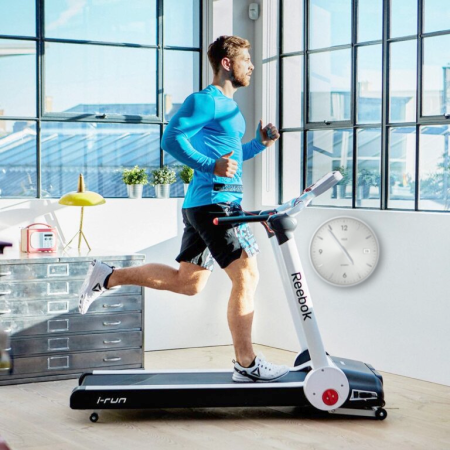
4:54
